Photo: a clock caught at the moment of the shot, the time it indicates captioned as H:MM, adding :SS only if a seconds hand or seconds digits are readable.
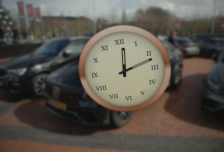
12:12
